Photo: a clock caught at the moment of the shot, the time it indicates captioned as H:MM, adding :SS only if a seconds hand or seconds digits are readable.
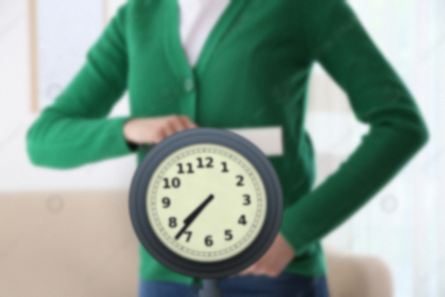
7:37
